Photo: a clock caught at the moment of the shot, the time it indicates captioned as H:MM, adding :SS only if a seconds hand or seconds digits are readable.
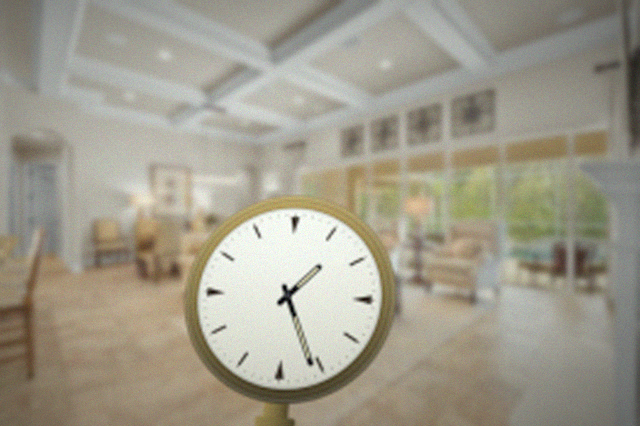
1:26
